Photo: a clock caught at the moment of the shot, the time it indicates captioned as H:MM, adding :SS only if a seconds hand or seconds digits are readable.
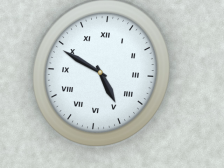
4:49
